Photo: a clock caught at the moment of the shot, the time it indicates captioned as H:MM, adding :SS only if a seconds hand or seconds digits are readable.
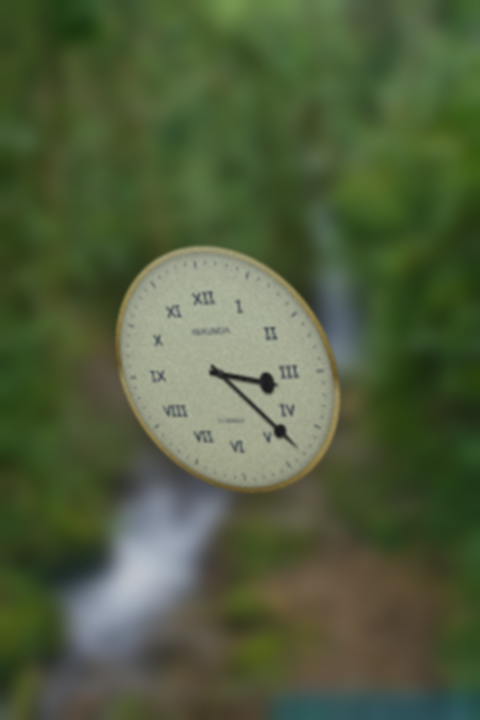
3:23
